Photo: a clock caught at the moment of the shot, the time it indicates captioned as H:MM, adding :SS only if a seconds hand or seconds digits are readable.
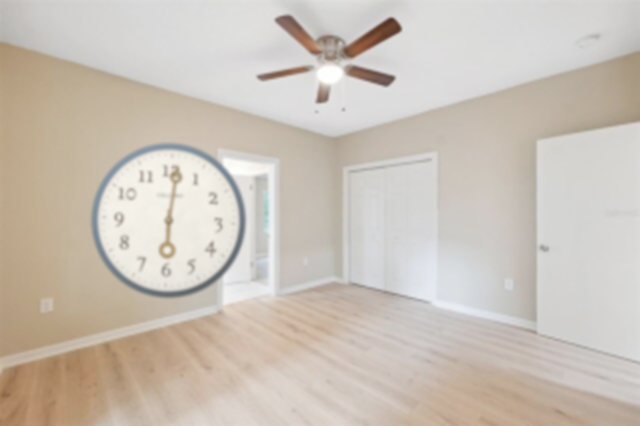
6:01
